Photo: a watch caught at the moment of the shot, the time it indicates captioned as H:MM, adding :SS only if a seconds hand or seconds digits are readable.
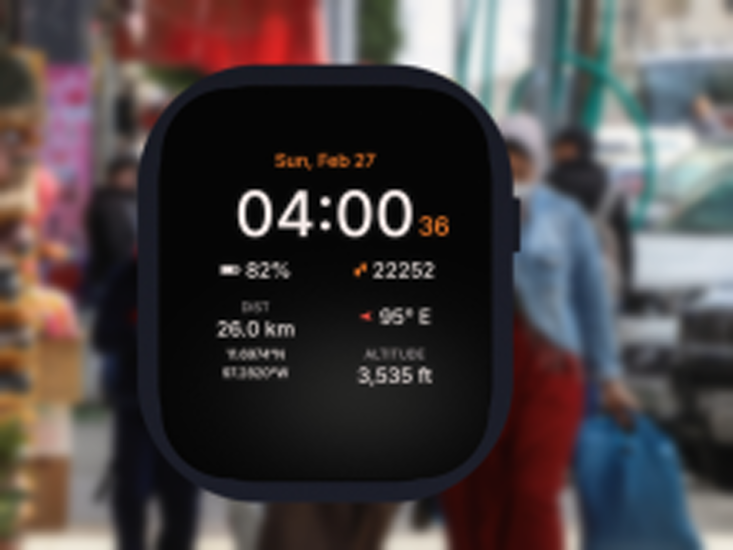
4:00:36
